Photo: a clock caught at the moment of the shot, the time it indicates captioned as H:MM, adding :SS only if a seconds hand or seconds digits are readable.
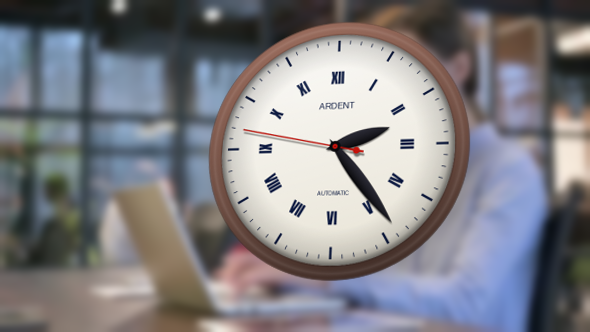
2:23:47
